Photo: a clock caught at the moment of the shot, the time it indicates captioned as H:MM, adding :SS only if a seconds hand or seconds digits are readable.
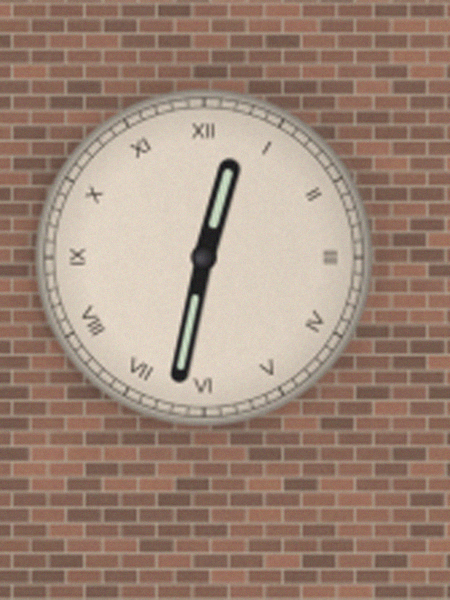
12:32
